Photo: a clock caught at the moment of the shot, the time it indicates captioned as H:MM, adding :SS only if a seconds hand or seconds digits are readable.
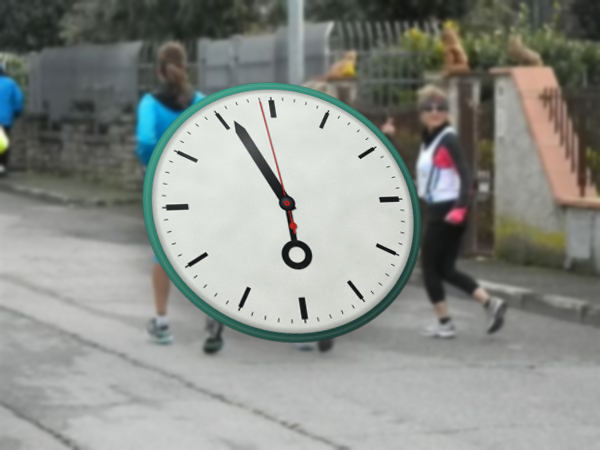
5:55:59
